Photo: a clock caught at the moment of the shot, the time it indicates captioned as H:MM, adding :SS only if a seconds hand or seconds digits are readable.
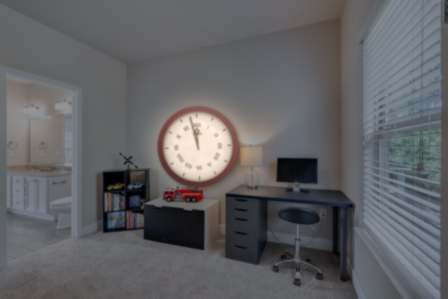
11:58
